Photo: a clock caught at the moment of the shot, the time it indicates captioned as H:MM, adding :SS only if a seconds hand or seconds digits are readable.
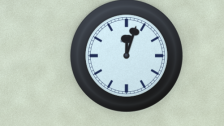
12:03
